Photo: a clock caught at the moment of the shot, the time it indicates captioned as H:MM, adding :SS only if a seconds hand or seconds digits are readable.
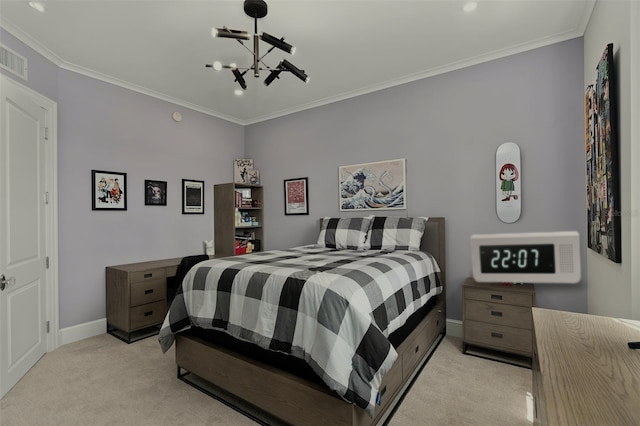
22:07
